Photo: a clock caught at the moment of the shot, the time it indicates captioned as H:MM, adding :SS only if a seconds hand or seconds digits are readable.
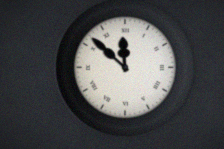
11:52
